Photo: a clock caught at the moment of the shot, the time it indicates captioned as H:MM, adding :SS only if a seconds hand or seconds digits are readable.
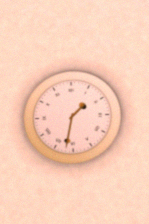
1:32
